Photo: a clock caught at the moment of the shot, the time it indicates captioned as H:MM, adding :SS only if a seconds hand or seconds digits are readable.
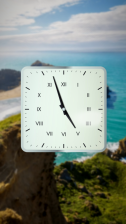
4:57
